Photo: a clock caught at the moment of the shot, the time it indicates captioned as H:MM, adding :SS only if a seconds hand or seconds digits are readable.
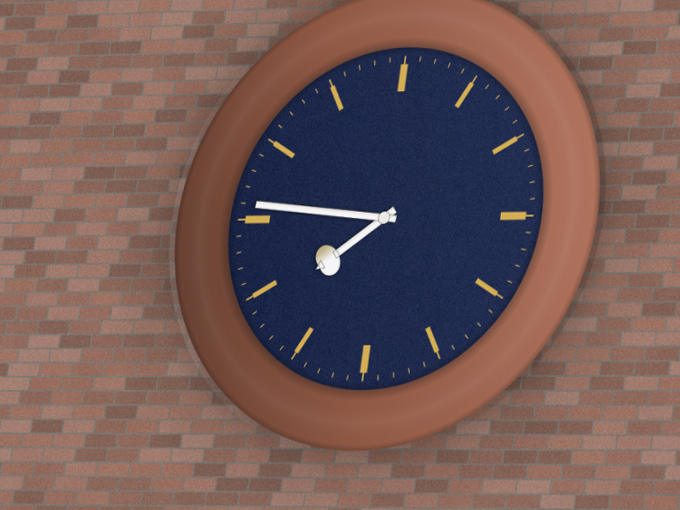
7:46
